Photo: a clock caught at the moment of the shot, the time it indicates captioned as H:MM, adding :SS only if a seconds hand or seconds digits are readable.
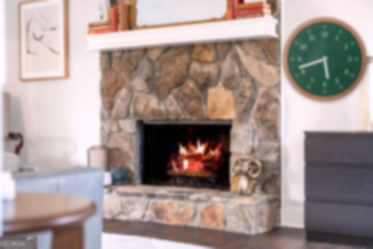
5:42
